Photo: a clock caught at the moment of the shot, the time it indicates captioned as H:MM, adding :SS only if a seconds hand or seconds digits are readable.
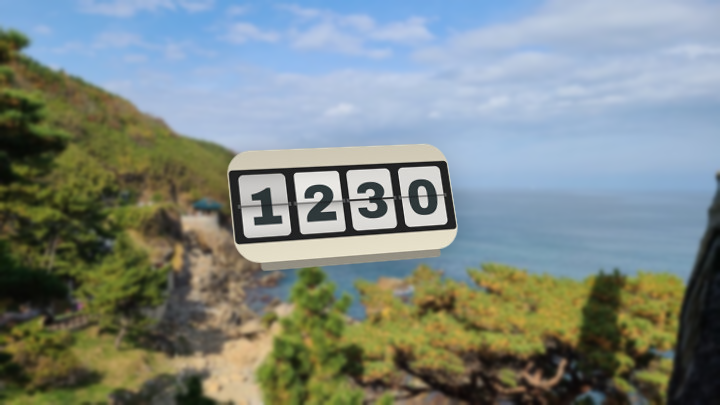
12:30
